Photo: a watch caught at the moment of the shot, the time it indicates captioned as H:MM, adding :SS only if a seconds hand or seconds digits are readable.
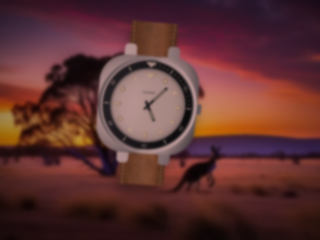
5:07
